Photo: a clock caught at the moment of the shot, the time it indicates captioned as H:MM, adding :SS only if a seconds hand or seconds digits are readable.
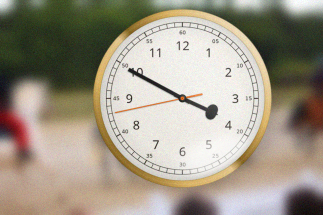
3:49:43
